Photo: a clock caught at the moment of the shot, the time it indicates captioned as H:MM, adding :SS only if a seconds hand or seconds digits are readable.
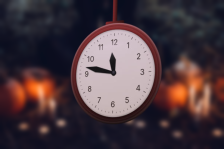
11:47
